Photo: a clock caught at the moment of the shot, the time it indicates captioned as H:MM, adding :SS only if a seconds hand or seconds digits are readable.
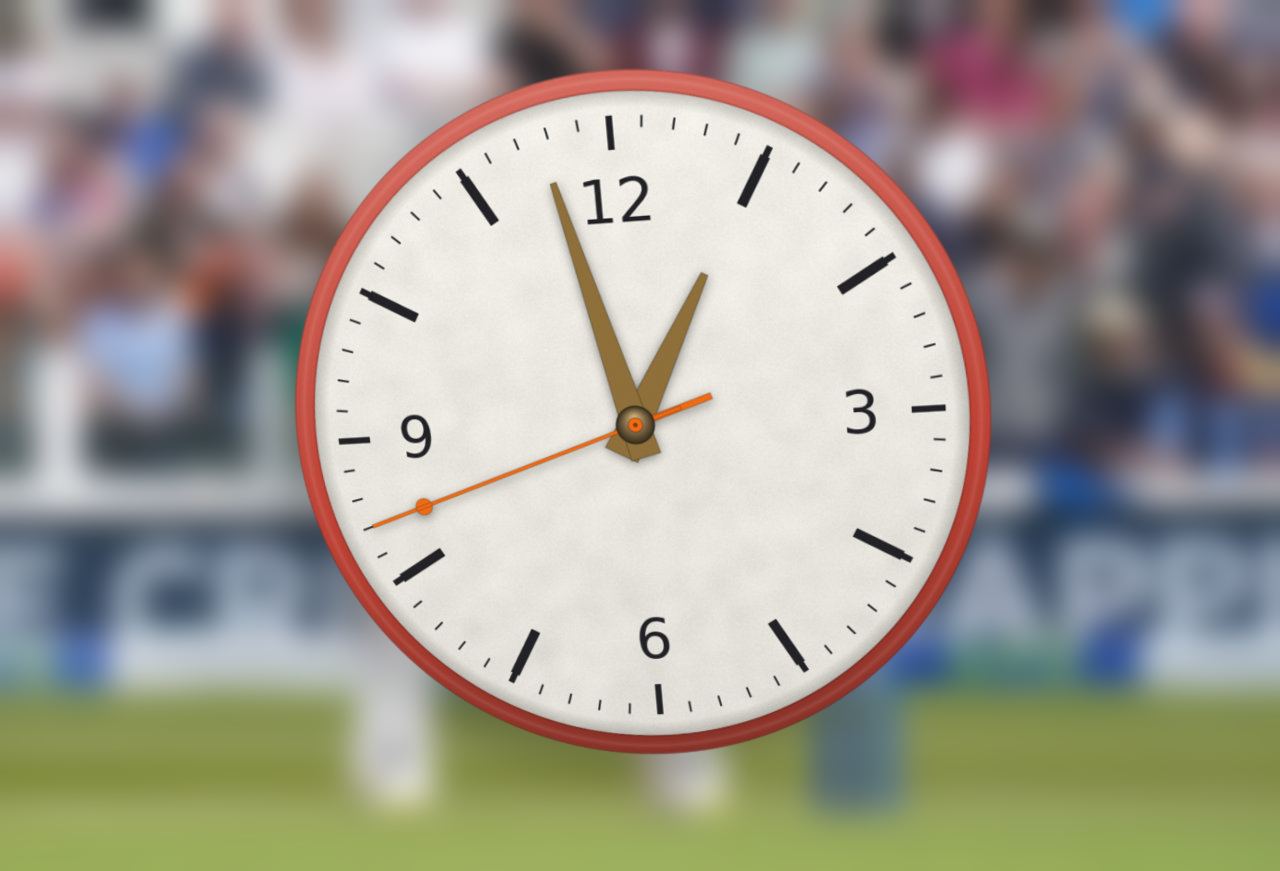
12:57:42
